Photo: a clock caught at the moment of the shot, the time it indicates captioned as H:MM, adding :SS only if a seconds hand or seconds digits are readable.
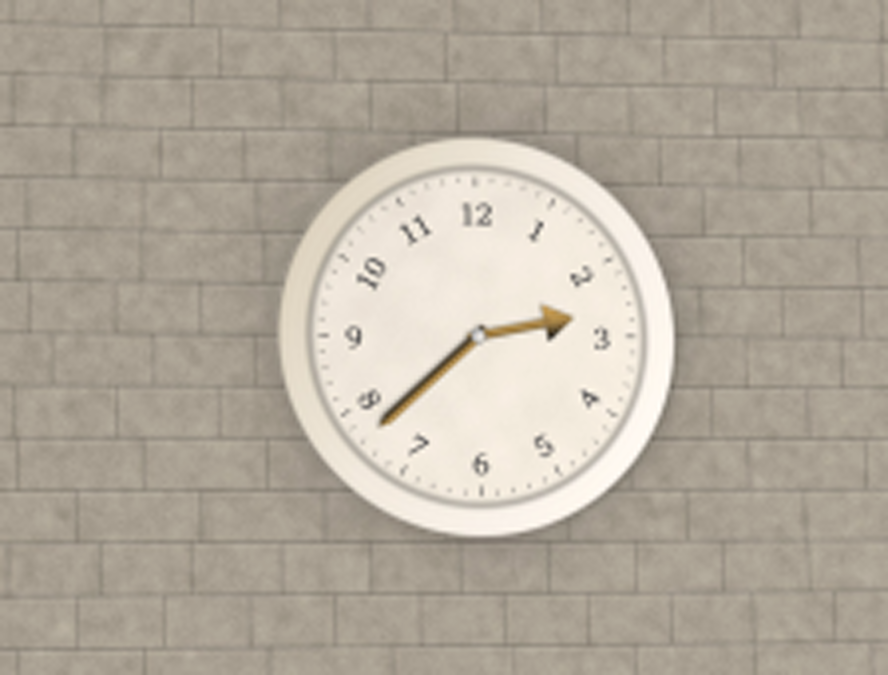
2:38
